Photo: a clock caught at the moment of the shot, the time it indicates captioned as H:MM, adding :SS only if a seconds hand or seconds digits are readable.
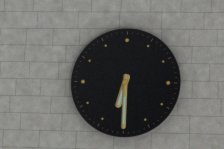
6:30
